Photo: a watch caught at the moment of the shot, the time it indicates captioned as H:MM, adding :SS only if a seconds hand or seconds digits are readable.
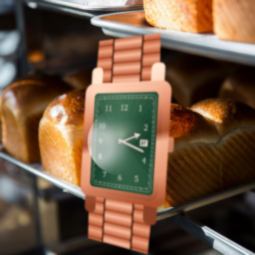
2:18
